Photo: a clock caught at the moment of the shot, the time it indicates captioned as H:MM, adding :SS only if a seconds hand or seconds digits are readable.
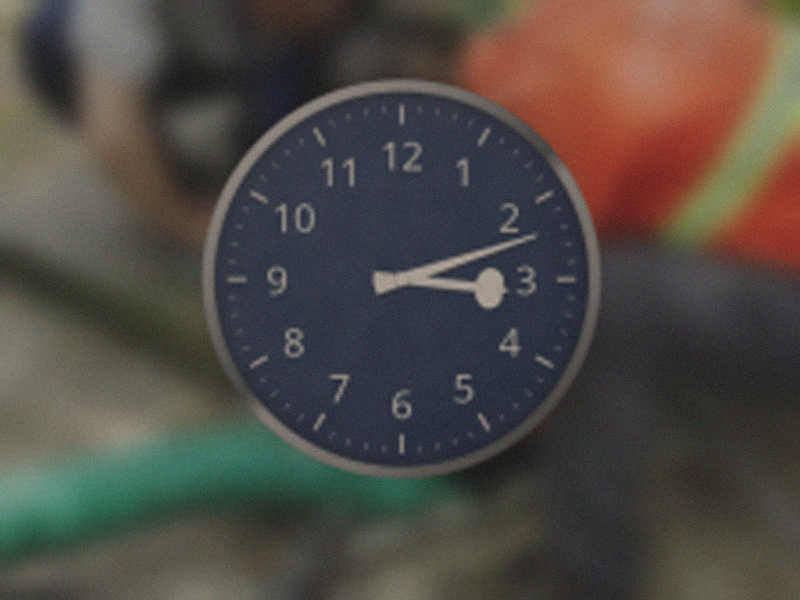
3:12
